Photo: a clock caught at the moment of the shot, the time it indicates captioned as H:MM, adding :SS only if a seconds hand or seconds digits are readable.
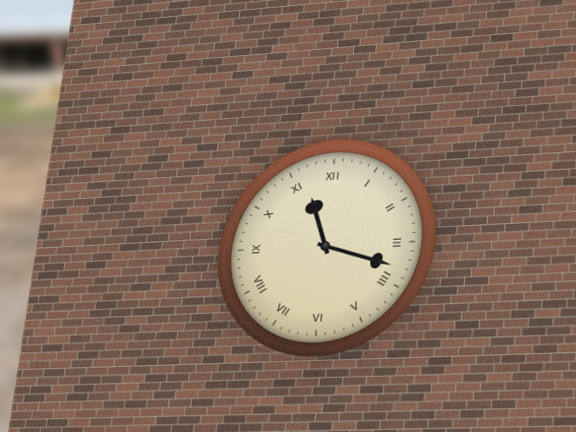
11:18
